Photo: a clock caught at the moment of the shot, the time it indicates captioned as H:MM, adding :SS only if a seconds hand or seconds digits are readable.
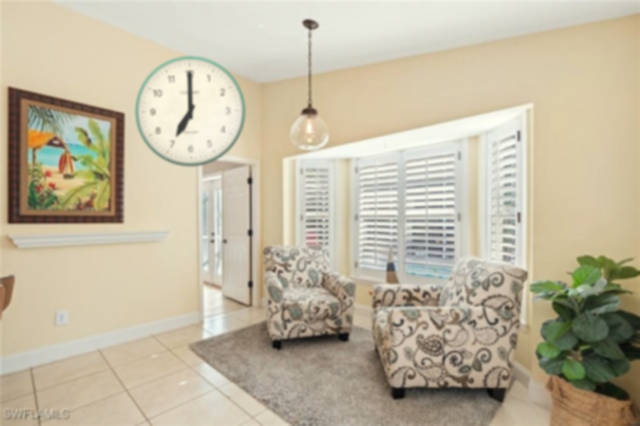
7:00
